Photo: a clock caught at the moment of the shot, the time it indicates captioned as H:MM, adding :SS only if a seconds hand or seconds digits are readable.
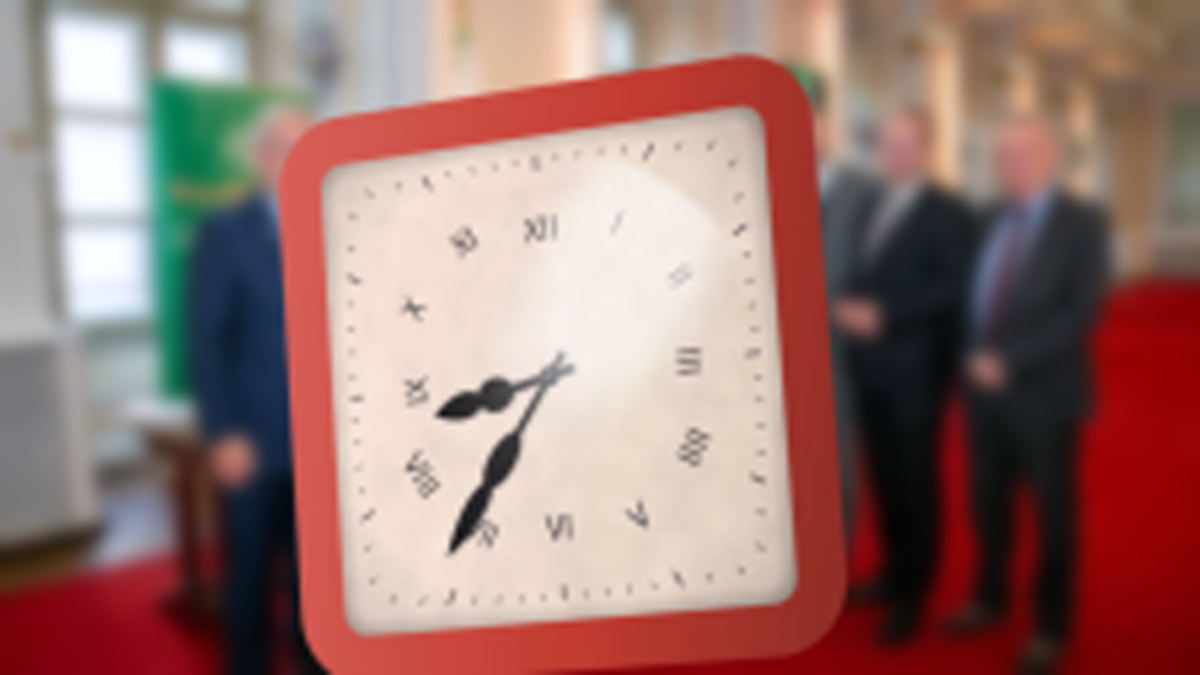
8:36
